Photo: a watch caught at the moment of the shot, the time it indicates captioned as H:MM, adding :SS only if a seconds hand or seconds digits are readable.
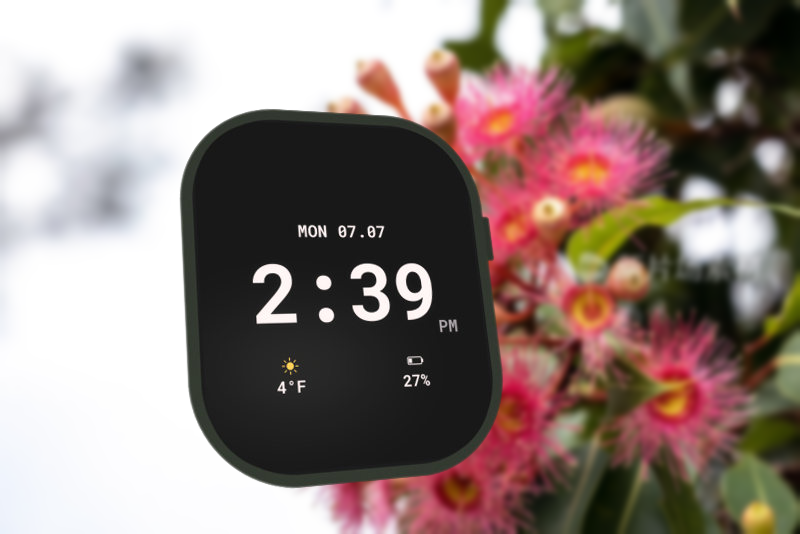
2:39
